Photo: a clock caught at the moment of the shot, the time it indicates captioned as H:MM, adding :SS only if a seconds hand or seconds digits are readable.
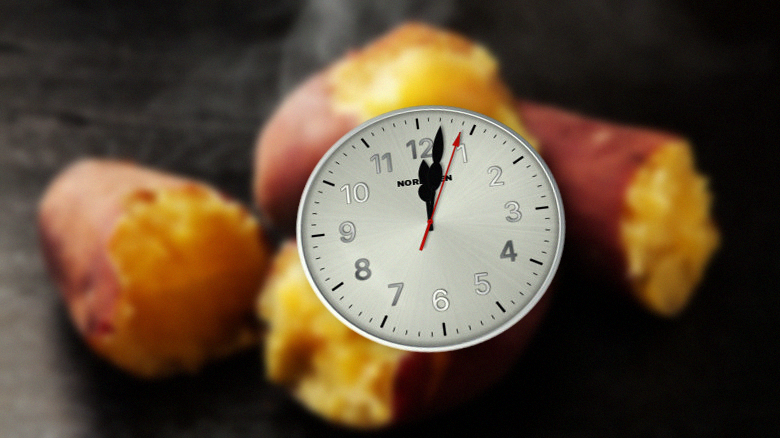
12:02:04
